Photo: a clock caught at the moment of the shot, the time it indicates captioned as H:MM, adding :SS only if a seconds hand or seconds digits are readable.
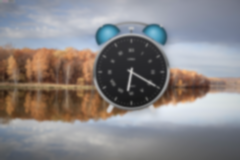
6:20
